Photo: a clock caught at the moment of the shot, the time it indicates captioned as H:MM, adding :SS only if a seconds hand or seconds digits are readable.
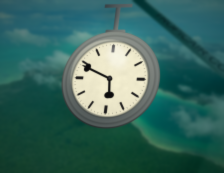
5:49
